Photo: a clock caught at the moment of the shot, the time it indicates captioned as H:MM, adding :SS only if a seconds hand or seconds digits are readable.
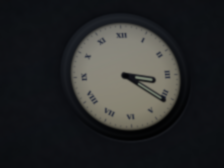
3:21
